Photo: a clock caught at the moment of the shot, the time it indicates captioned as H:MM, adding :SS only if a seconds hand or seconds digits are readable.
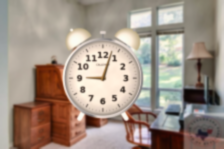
9:03
